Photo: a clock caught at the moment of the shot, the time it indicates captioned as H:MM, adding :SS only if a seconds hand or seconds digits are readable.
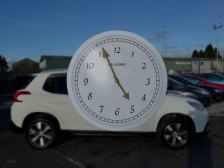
4:56
